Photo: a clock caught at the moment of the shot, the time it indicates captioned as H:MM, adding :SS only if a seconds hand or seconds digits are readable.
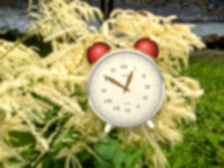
12:51
